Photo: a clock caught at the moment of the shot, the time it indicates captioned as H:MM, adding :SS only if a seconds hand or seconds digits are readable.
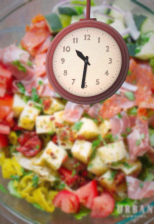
10:31
